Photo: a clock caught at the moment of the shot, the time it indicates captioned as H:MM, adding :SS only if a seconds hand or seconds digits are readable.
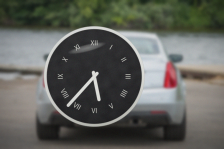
5:37
